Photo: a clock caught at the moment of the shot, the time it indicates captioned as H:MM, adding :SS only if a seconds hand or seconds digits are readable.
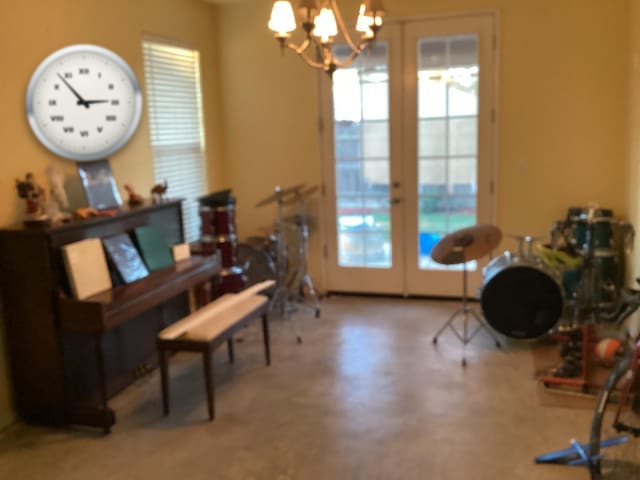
2:53
